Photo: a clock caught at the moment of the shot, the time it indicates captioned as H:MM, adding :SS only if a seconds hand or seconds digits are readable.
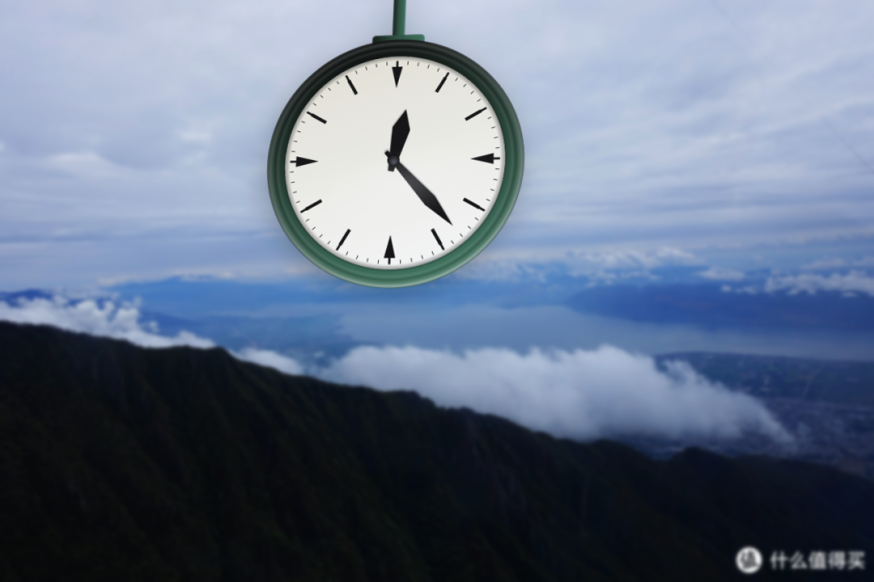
12:23
